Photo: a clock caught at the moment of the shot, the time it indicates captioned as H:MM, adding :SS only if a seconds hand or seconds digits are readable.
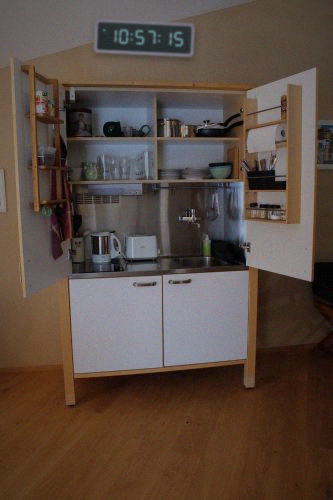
10:57:15
